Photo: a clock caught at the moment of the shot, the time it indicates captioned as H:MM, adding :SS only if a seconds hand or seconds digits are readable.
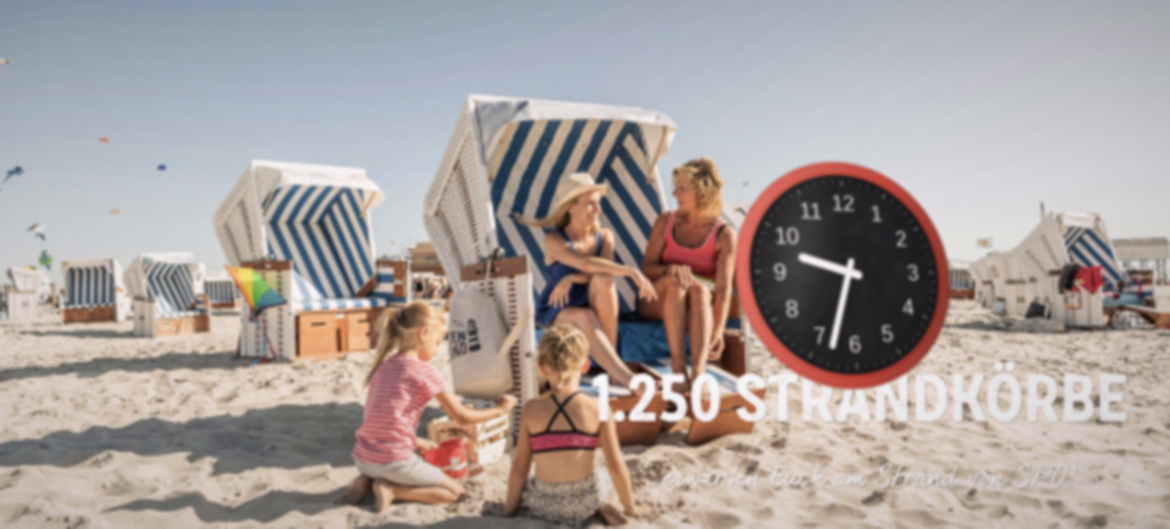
9:33
